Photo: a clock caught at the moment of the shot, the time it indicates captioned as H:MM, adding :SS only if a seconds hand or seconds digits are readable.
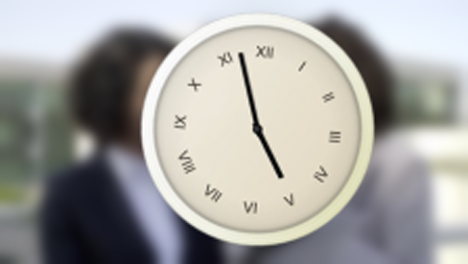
4:57
